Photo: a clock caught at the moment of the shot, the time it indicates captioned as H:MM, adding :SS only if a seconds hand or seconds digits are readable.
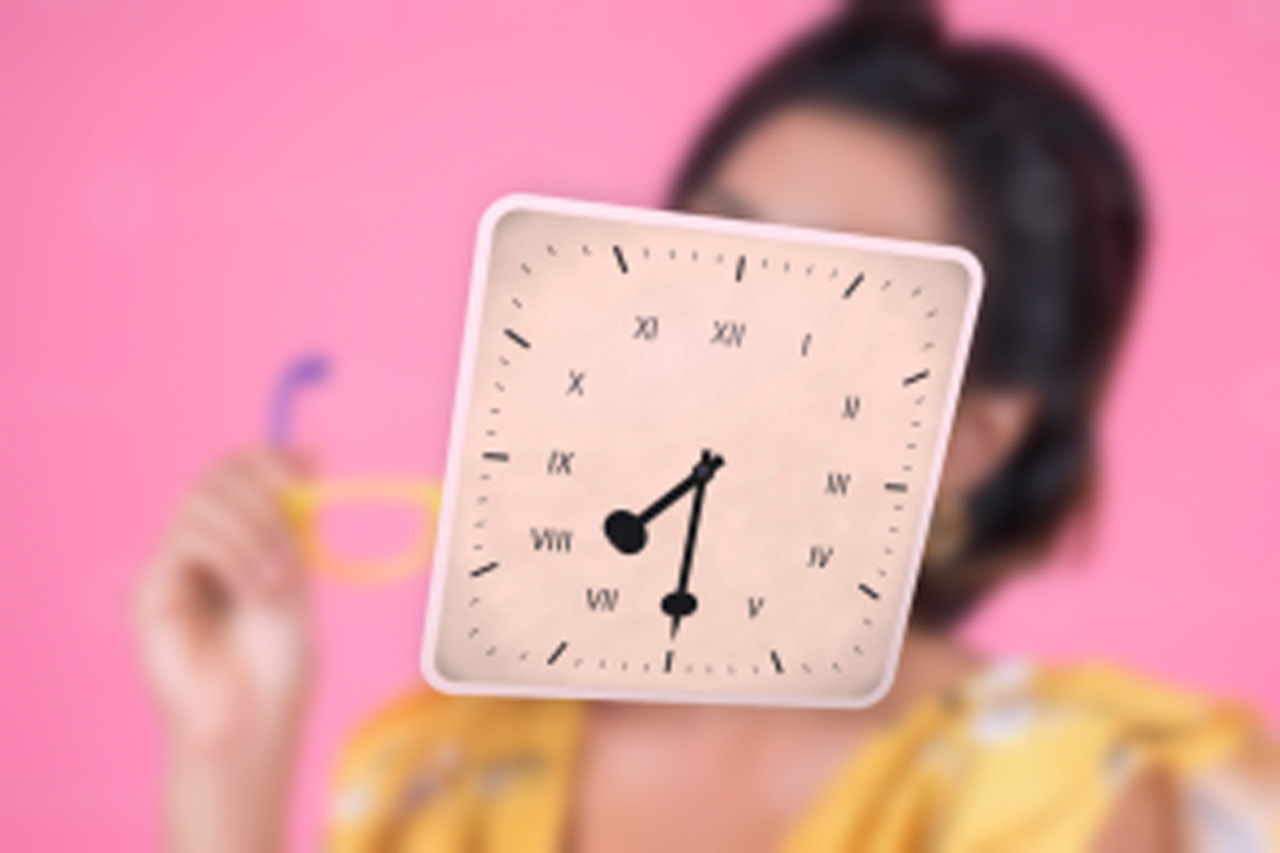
7:30
